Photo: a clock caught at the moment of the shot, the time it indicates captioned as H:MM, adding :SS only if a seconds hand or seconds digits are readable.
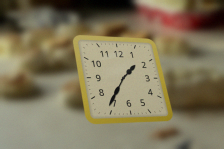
1:36
